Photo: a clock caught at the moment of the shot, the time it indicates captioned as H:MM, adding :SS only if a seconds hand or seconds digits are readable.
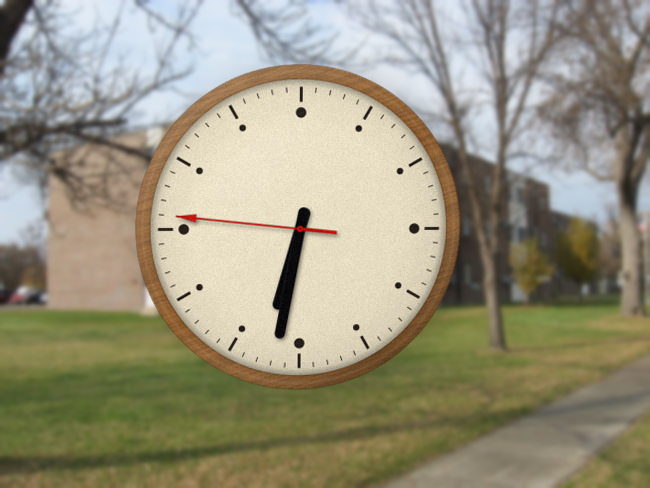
6:31:46
